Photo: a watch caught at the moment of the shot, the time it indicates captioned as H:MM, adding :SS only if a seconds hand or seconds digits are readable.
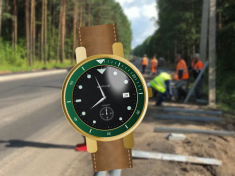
7:57
